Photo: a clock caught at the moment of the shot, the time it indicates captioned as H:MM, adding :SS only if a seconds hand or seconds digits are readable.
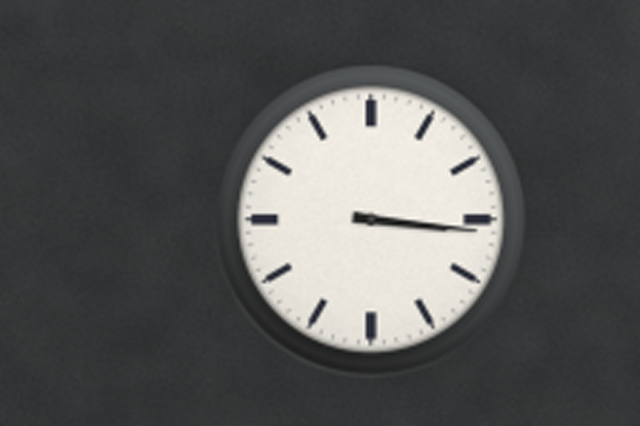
3:16
